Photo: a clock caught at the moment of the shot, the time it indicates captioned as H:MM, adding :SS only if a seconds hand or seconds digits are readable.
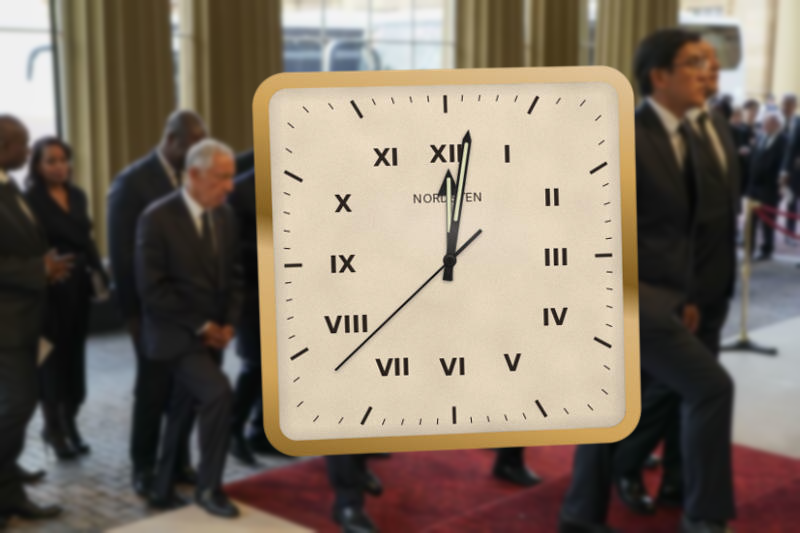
12:01:38
